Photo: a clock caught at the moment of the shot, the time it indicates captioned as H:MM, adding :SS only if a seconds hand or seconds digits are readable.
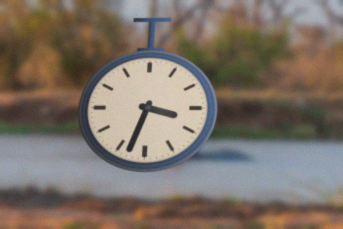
3:33
